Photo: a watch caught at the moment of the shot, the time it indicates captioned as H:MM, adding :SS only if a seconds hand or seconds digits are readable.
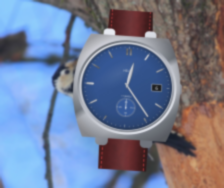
12:24
